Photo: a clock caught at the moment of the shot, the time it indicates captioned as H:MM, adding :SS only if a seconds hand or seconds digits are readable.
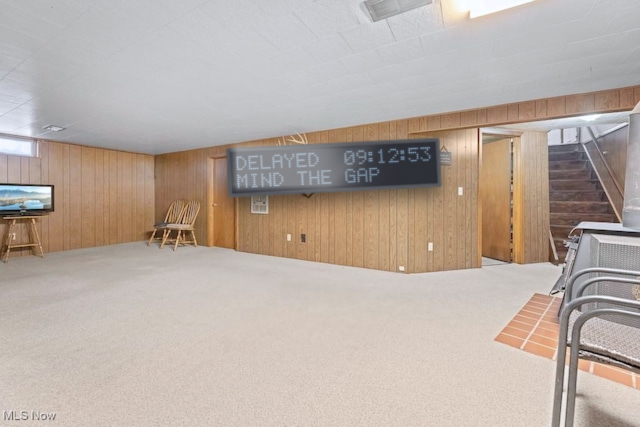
9:12:53
